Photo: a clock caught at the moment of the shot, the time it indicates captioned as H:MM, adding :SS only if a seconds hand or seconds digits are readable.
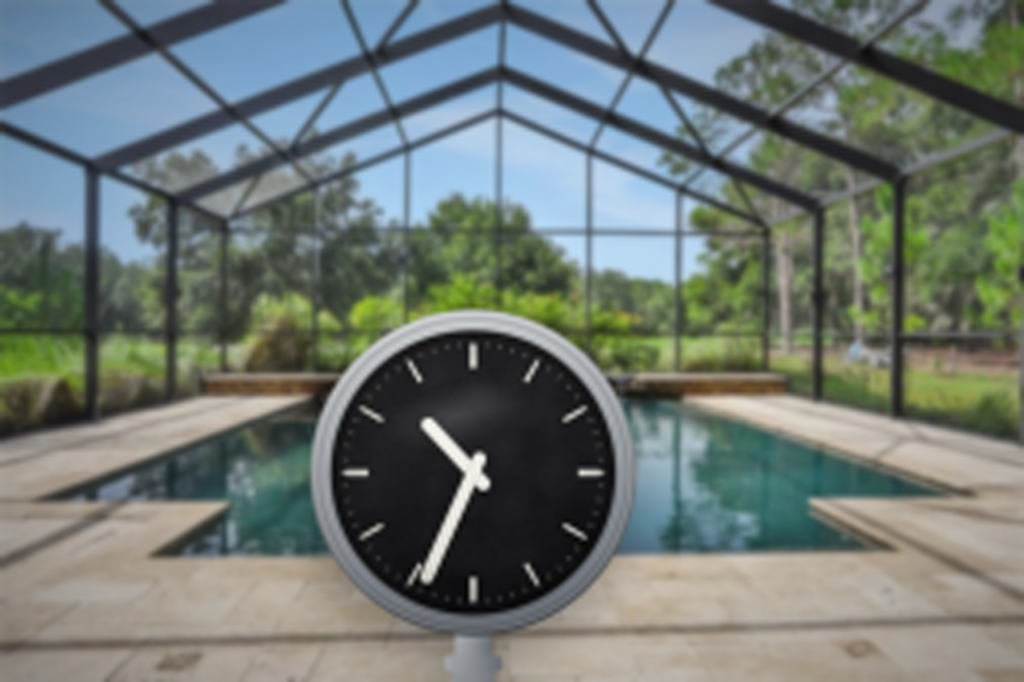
10:34
